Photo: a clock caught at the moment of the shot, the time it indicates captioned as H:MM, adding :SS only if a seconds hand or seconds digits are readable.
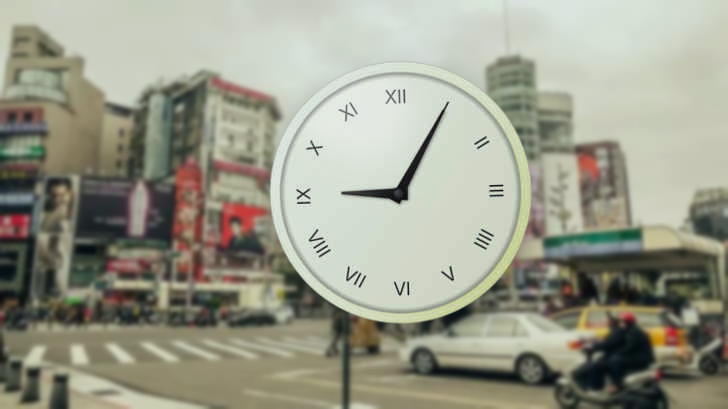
9:05
